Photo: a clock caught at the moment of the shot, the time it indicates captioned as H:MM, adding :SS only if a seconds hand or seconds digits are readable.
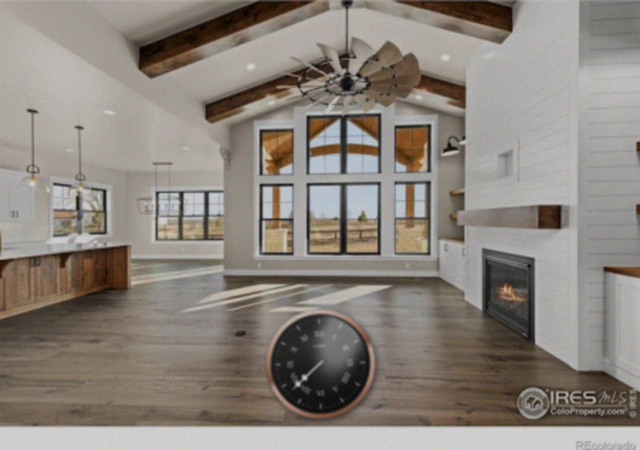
7:38
